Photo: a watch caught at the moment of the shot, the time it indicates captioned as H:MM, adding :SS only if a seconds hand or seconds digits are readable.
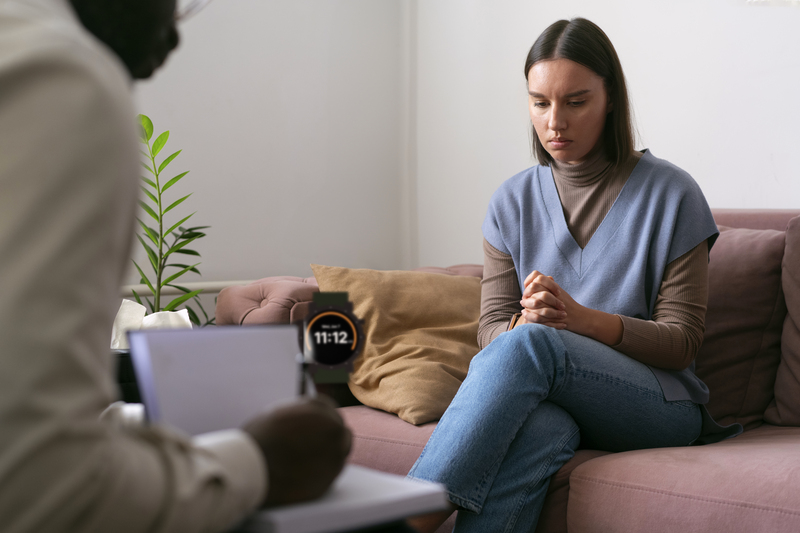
11:12
